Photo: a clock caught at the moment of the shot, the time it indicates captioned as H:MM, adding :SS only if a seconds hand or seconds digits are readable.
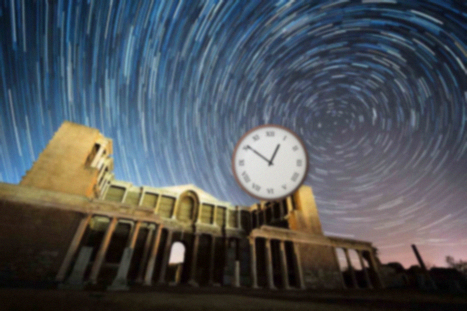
12:51
